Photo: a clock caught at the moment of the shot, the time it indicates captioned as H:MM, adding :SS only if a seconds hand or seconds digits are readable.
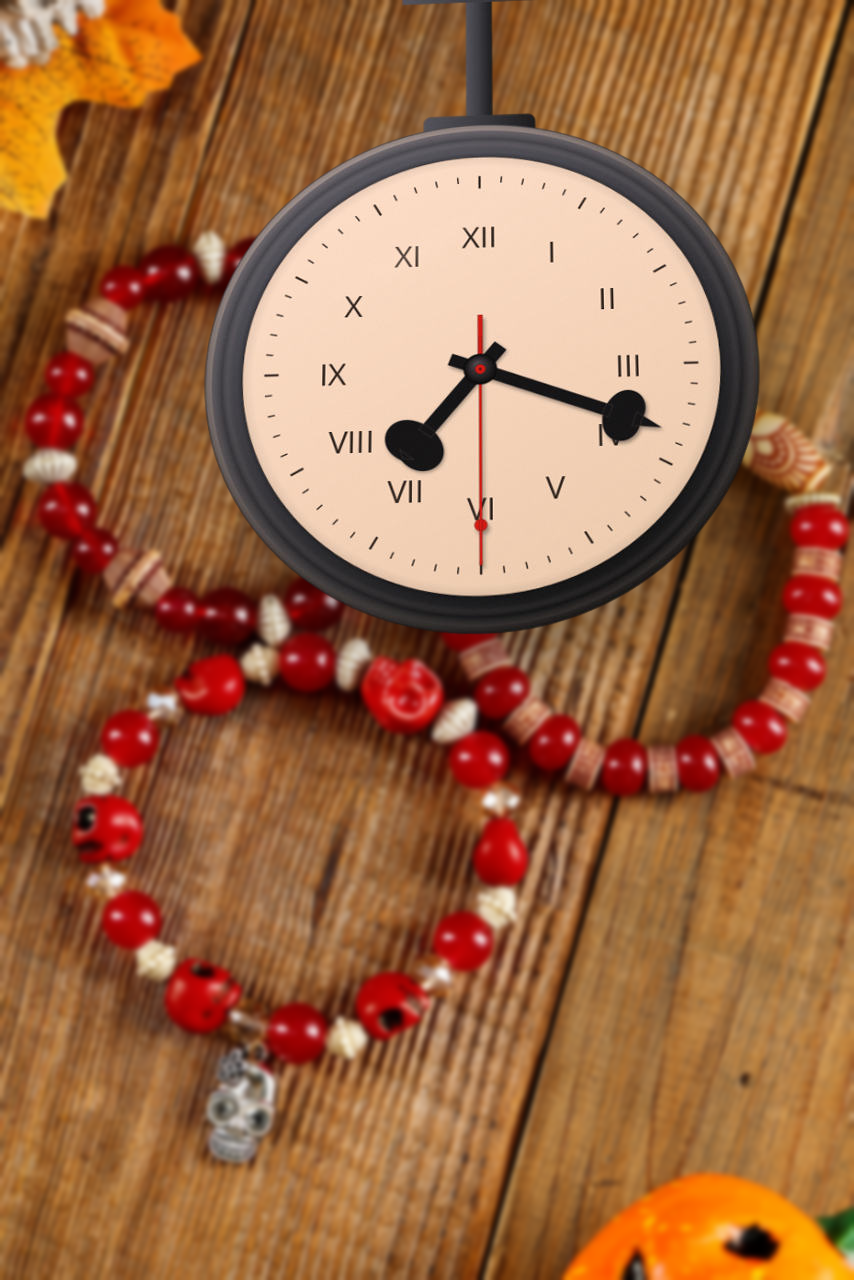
7:18:30
